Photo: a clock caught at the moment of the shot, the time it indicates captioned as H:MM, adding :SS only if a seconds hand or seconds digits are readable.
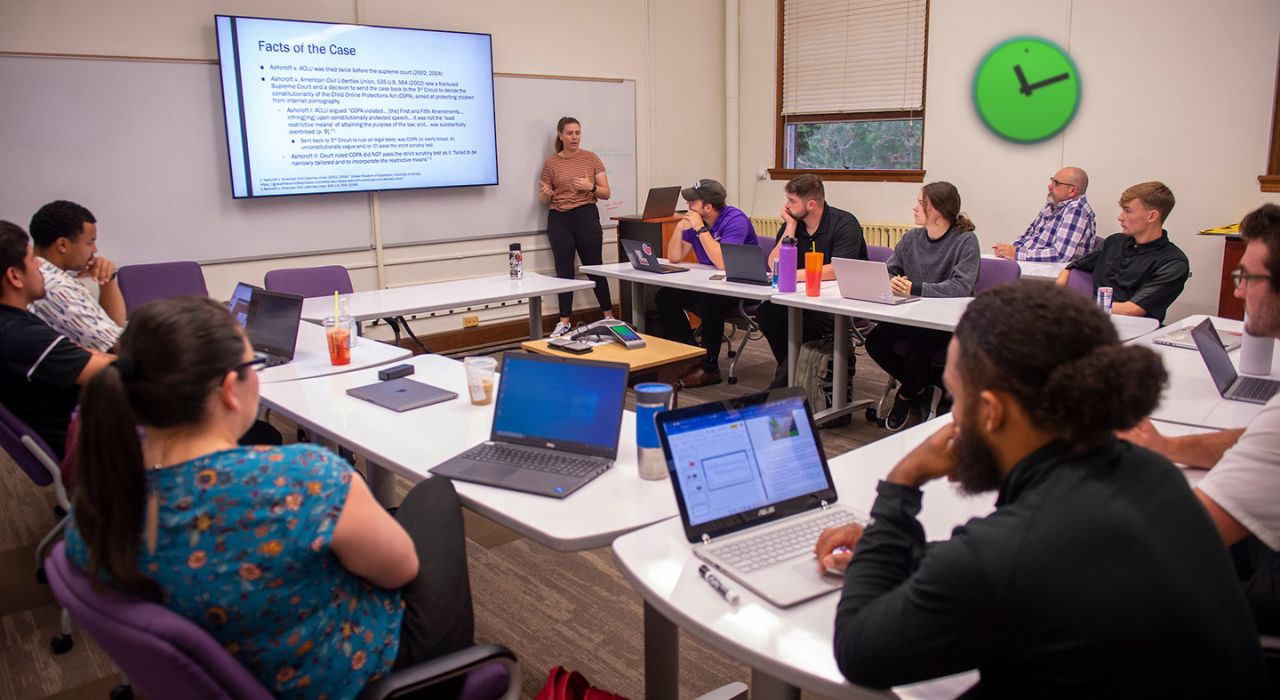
11:12
